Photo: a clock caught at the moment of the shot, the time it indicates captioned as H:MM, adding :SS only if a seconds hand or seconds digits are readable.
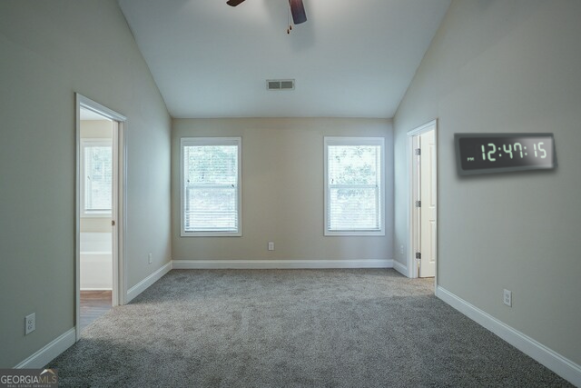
12:47:15
